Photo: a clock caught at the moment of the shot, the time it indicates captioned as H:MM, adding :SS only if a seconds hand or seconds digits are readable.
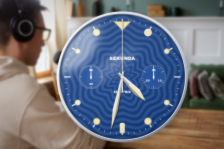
4:32
